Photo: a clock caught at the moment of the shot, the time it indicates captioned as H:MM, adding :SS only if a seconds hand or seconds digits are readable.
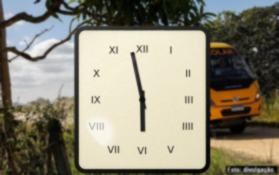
5:58
